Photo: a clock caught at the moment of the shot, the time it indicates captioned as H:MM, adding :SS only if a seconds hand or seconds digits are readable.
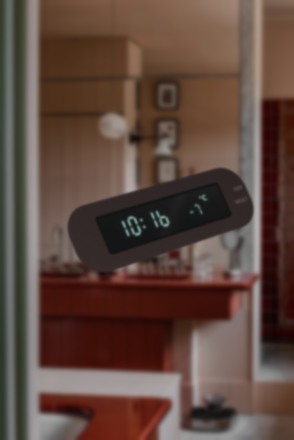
10:16
